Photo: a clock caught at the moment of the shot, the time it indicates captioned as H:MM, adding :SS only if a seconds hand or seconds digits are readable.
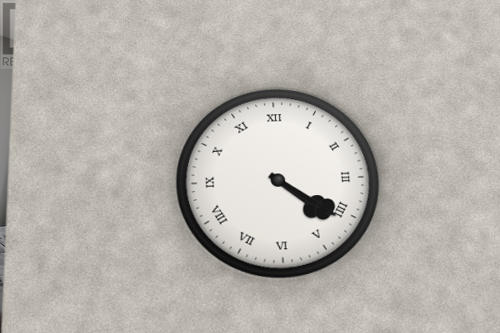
4:21
